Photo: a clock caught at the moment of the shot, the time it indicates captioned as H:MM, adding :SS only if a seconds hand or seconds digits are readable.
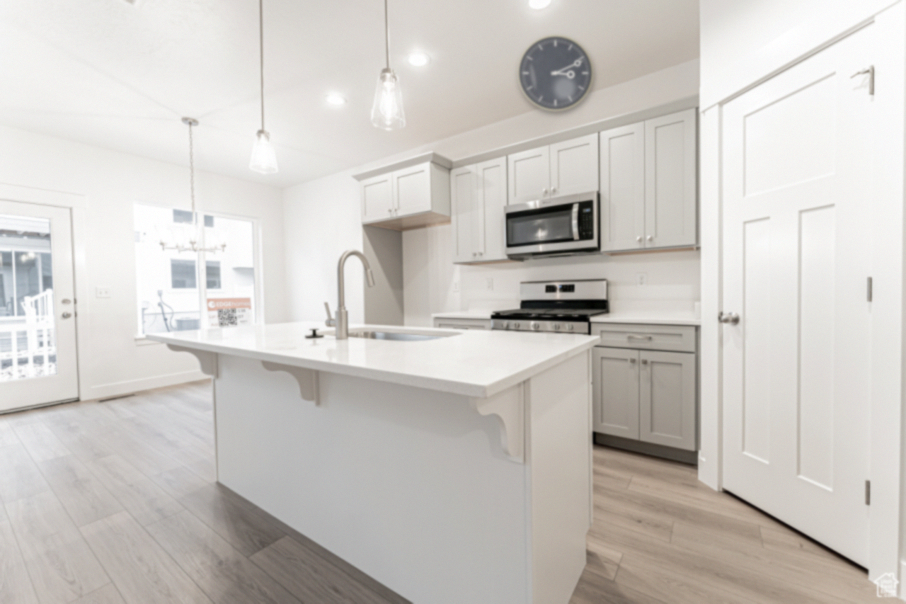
3:11
